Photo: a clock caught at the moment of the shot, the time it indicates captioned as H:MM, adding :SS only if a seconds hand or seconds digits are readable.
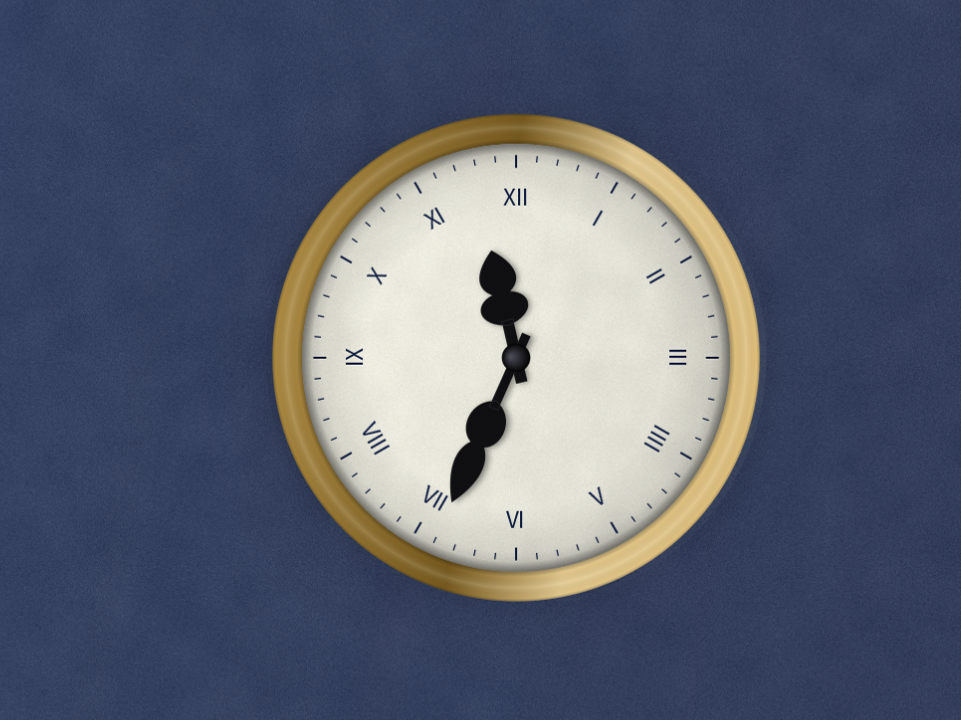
11:34
